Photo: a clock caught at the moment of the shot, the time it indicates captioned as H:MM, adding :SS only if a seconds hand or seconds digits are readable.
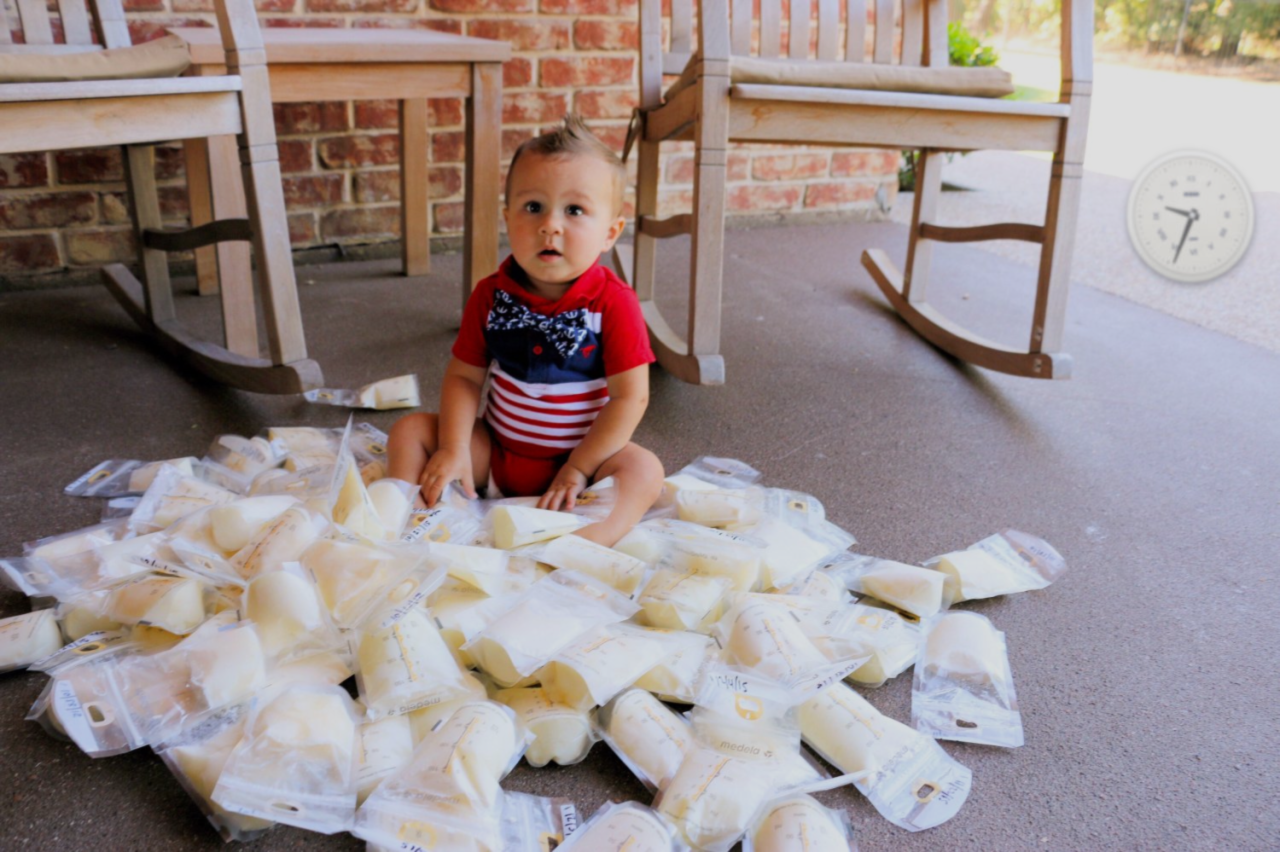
9:34
